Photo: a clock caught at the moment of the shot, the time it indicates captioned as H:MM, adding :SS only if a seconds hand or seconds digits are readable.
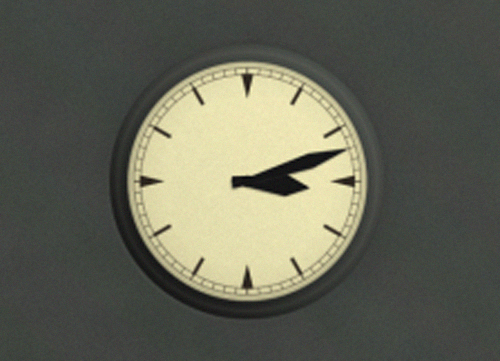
3:12
